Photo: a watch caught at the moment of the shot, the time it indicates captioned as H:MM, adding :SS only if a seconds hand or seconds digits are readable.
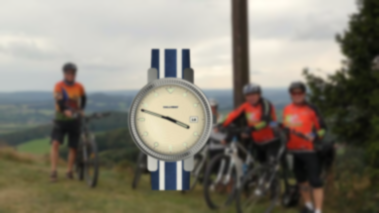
3:48
